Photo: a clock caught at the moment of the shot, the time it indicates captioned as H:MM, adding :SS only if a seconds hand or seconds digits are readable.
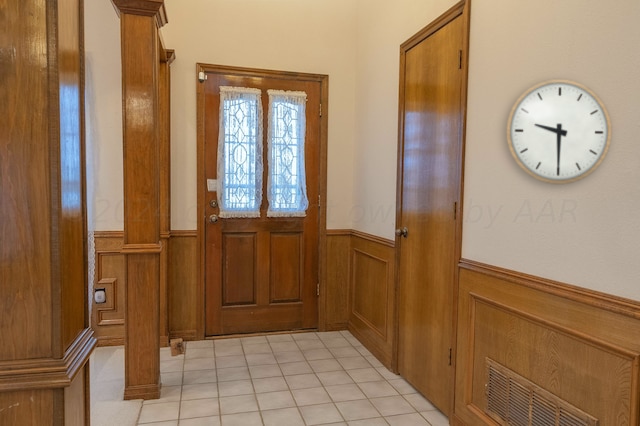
9:30
